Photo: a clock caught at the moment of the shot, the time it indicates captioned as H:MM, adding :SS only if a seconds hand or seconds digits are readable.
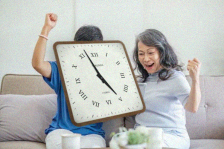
4:57
